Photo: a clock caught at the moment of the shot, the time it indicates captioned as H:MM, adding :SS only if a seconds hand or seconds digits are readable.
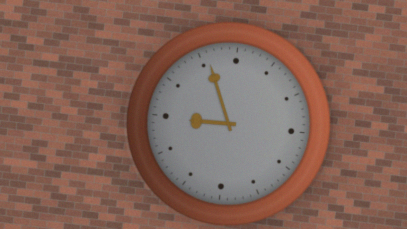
8:56
